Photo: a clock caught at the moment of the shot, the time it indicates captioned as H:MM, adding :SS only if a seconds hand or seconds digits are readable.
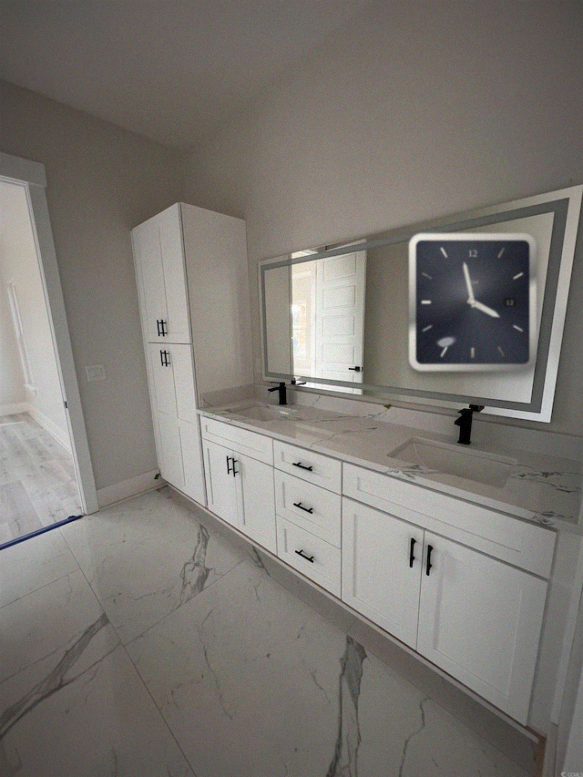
3:58
